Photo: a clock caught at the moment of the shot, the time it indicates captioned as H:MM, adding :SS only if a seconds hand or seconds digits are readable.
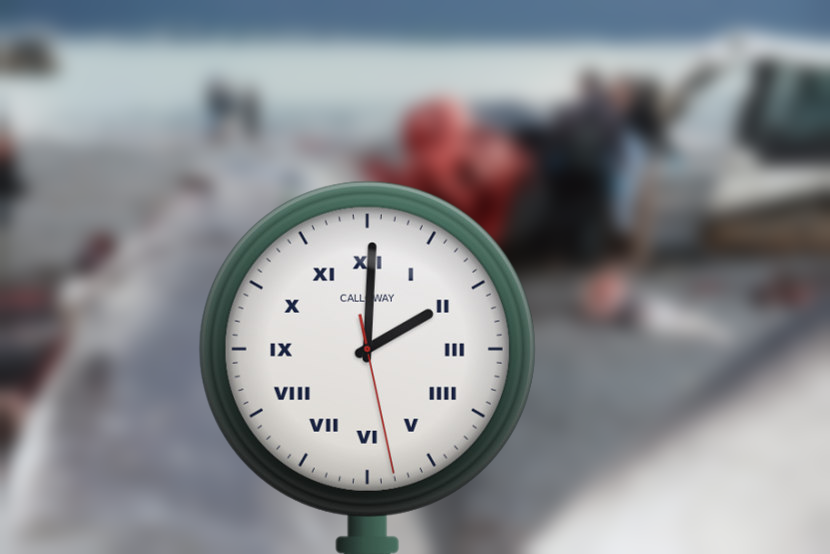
2:00:28
